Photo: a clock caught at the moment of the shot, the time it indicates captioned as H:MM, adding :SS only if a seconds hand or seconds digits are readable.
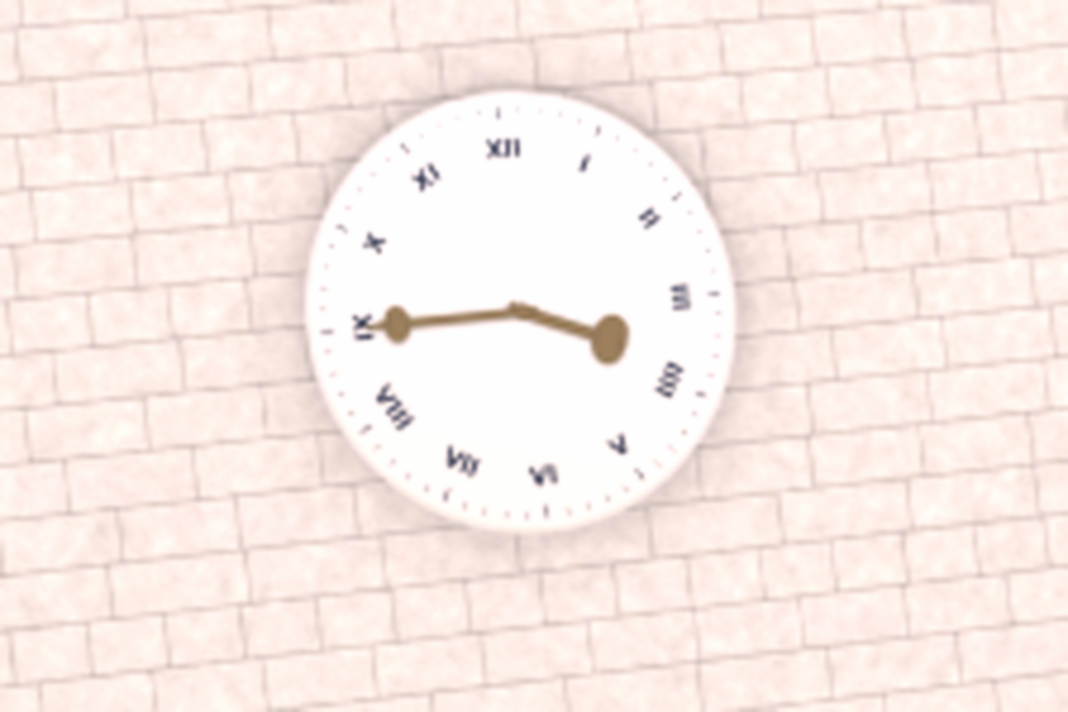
3:45
